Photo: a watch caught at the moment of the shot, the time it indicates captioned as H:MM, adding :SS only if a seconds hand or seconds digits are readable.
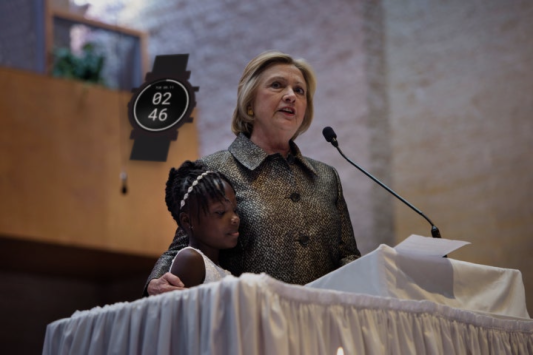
2:46
